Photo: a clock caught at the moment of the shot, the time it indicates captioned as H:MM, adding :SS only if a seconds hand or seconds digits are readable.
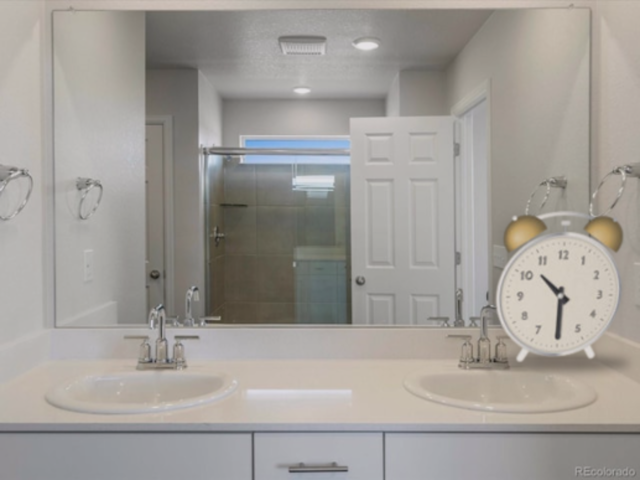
10:30
